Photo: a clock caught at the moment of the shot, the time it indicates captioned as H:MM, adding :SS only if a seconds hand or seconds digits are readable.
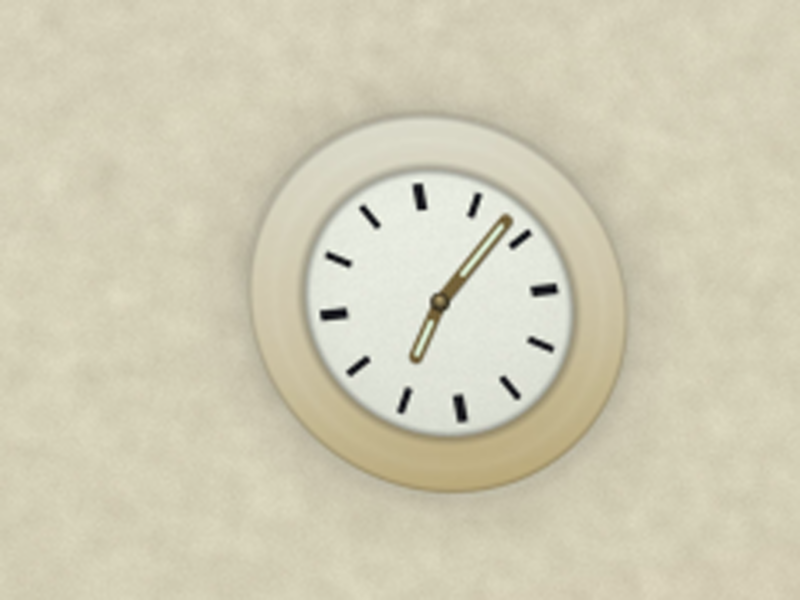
7:08
